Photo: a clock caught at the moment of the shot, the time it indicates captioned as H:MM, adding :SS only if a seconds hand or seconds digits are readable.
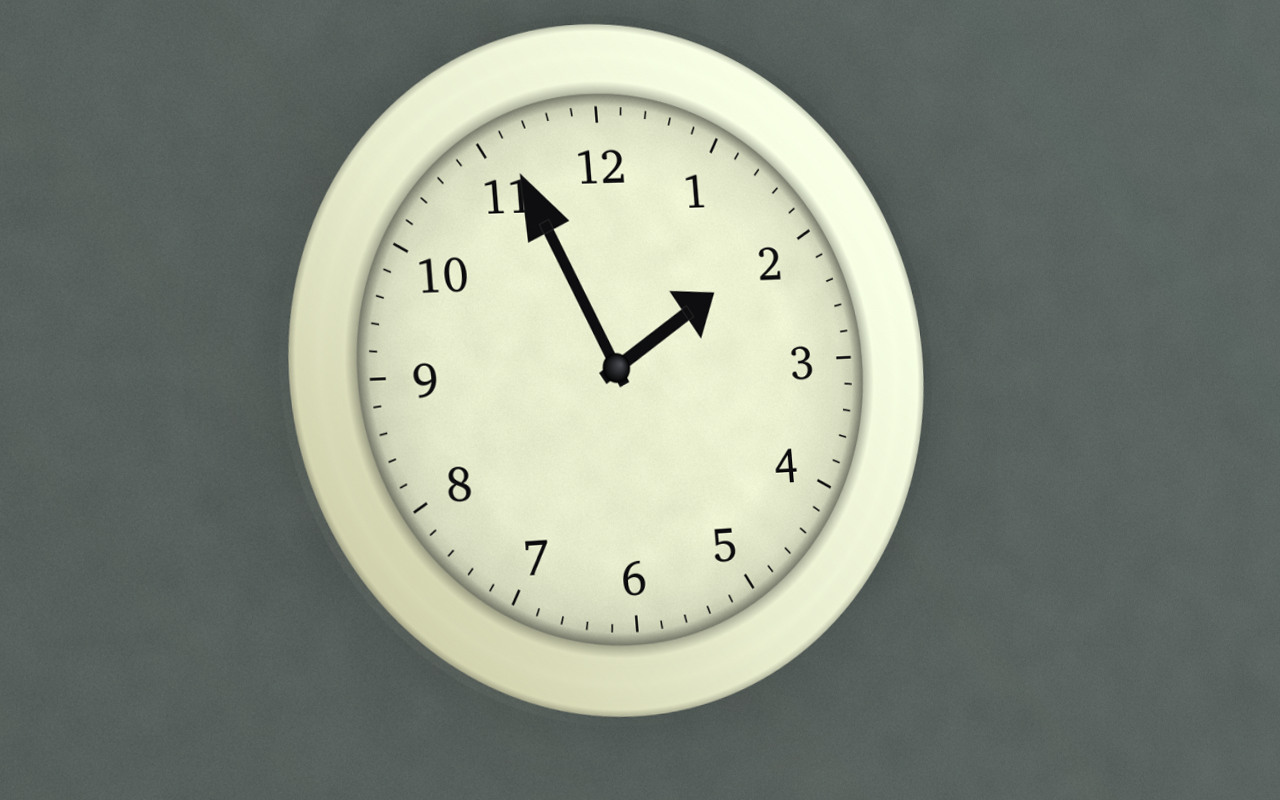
1:56
